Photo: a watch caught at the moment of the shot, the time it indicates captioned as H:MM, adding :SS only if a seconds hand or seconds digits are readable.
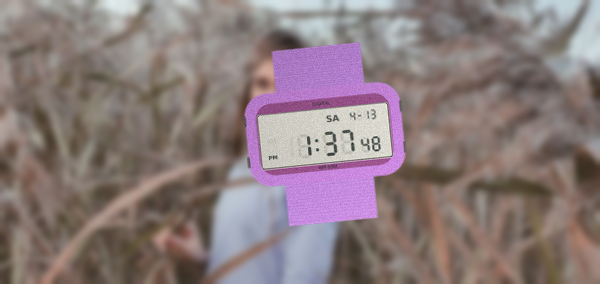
1:37:48
